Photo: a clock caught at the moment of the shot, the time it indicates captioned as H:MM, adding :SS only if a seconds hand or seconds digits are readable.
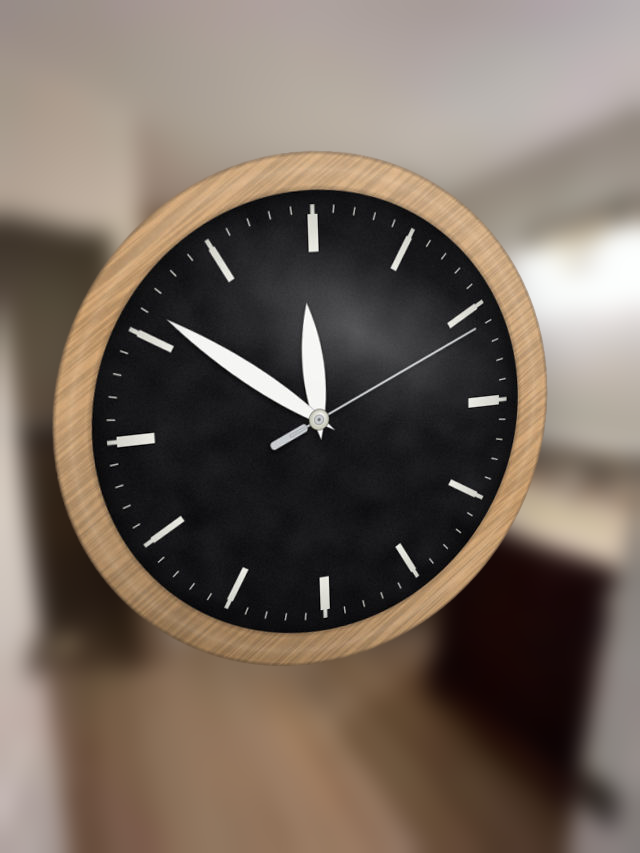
11:51:11
